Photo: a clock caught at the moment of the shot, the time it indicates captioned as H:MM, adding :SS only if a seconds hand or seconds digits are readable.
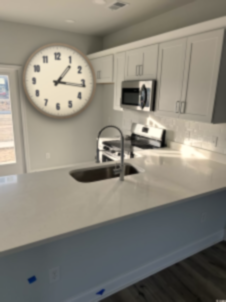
1:16
